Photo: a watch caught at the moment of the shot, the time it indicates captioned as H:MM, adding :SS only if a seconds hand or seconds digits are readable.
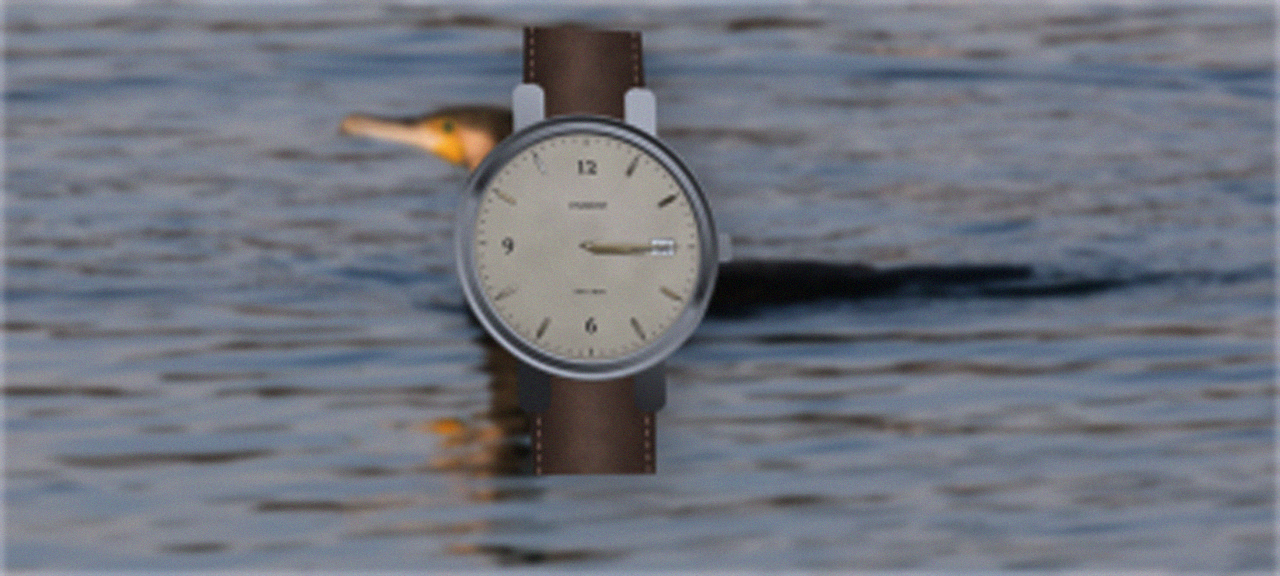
3:15
